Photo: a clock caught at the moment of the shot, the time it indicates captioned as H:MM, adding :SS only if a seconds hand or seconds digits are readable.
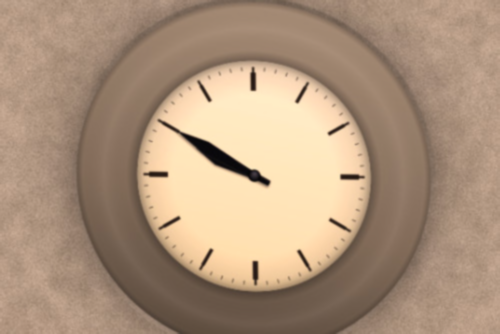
9:50
